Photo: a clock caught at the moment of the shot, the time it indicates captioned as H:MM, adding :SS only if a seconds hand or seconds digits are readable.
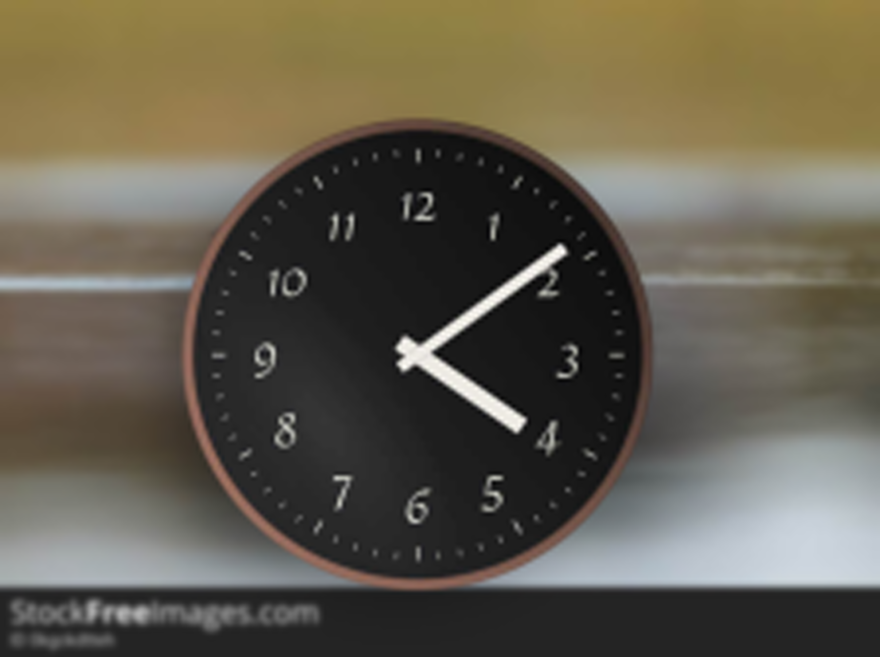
4:09
